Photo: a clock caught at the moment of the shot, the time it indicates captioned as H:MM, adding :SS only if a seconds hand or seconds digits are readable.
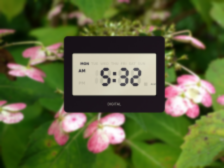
5:32
